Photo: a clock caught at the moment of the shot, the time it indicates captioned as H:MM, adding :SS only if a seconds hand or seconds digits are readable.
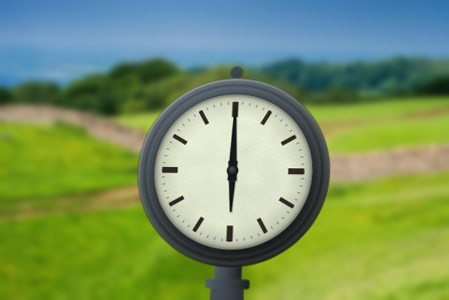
6:00
